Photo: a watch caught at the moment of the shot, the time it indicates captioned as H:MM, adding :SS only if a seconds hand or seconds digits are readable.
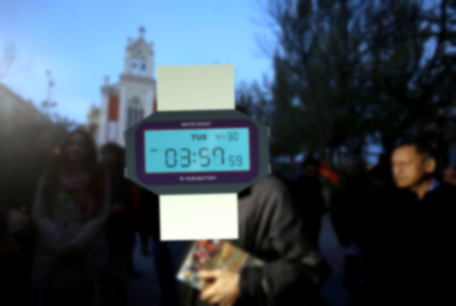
3:57
